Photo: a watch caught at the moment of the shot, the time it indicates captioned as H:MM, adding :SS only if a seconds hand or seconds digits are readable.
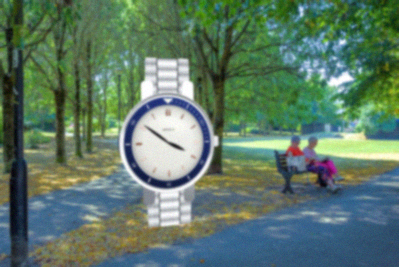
3:51
